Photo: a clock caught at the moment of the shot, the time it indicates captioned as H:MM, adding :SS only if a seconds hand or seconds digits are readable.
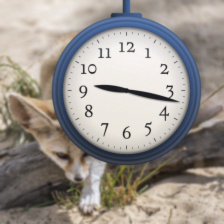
9:17
